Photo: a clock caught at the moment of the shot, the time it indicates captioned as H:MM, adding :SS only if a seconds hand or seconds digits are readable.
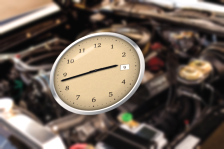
2:43
